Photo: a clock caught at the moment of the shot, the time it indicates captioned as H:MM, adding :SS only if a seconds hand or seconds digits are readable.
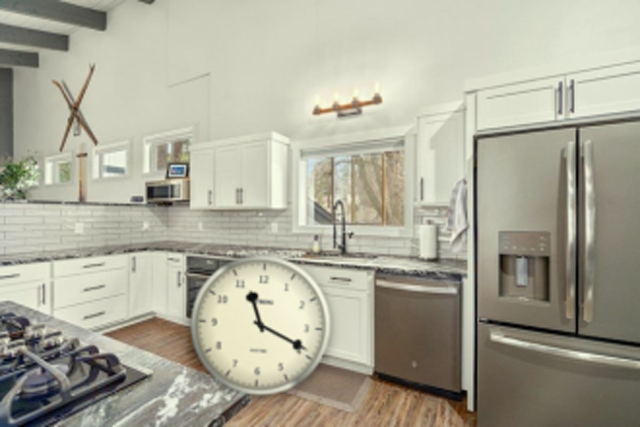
11:19
